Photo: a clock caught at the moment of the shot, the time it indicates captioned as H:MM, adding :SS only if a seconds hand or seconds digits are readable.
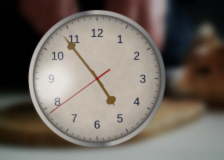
4:53:39
